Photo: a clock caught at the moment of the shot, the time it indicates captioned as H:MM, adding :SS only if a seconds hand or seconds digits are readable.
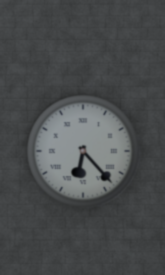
6:23
